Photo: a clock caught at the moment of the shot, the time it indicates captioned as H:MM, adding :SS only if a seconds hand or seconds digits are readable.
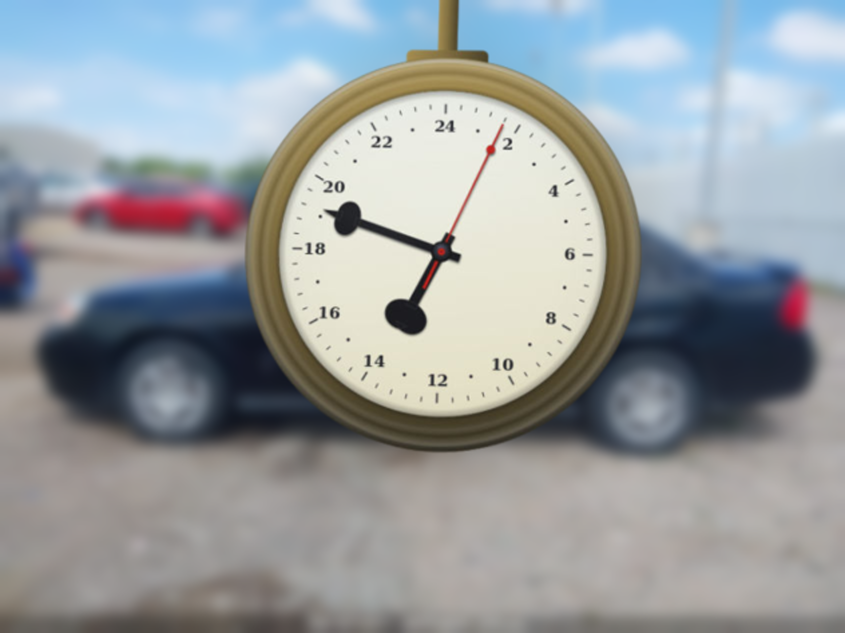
13:48:04
